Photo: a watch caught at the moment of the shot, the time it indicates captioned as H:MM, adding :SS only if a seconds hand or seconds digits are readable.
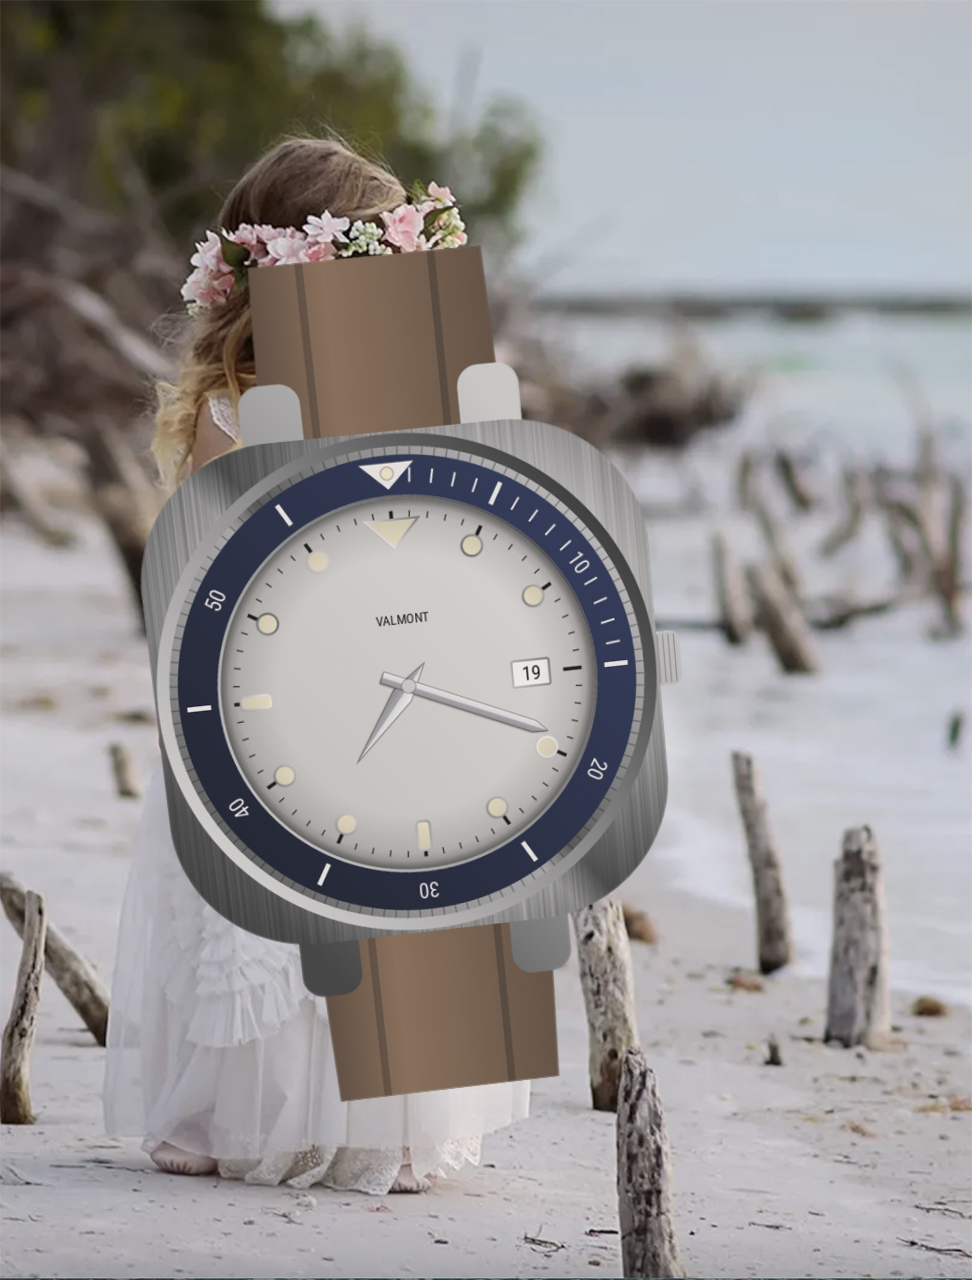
7:19
